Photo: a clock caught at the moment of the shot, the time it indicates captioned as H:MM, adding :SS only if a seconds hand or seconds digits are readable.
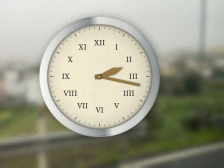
2:17
